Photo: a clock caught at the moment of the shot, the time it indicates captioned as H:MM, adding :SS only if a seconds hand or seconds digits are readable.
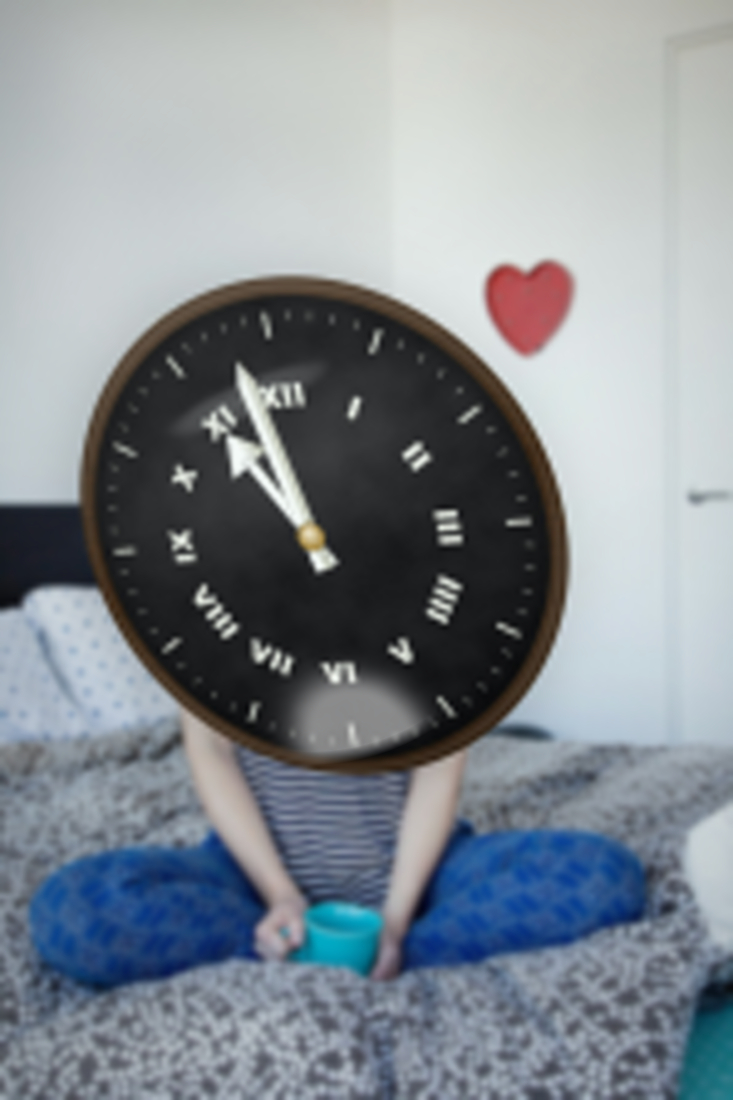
10:58
